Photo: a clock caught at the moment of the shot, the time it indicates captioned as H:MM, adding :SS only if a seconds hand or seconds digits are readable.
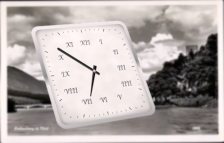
6:52
